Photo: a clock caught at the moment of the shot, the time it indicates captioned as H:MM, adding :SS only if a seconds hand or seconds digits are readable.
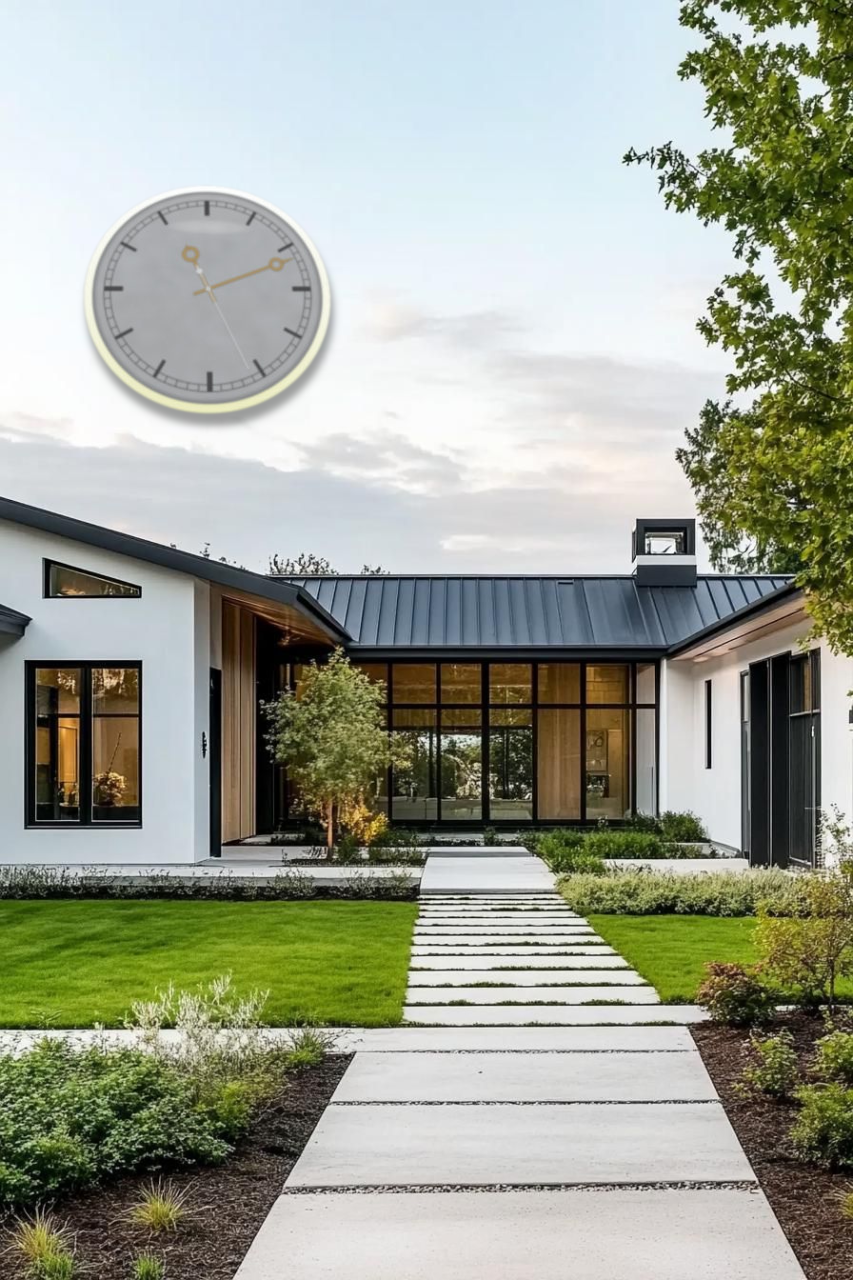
11:11:26
